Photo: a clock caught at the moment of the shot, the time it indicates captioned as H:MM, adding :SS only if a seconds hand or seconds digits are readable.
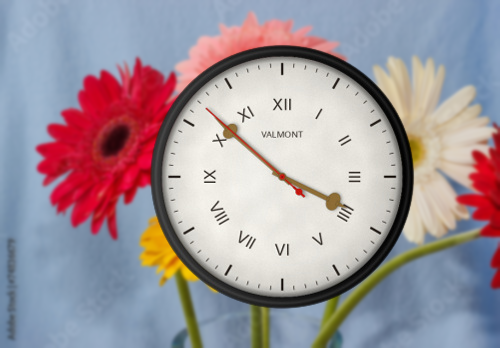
3:51:52
